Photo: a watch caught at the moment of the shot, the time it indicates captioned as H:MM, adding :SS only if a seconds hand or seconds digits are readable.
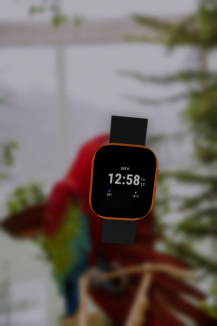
12:58
